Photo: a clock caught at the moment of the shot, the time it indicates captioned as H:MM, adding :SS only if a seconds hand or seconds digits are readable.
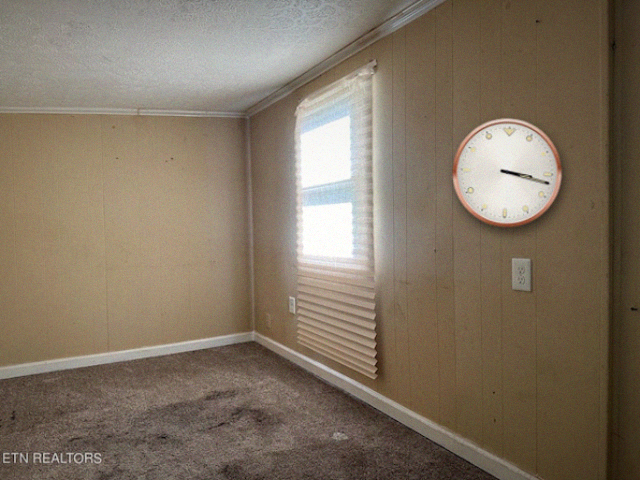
3:17
